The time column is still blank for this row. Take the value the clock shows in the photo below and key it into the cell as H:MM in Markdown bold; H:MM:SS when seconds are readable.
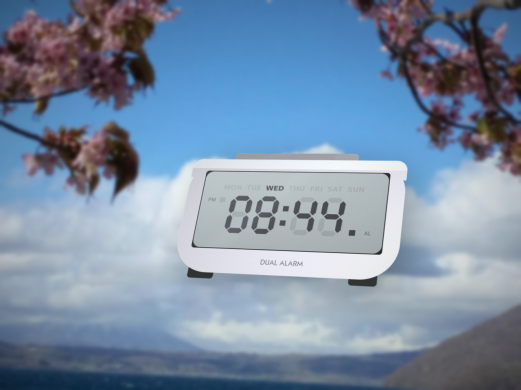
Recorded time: **8:44**
